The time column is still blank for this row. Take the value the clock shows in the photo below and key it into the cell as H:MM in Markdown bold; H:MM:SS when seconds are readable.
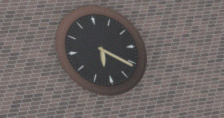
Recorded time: **6:21**
